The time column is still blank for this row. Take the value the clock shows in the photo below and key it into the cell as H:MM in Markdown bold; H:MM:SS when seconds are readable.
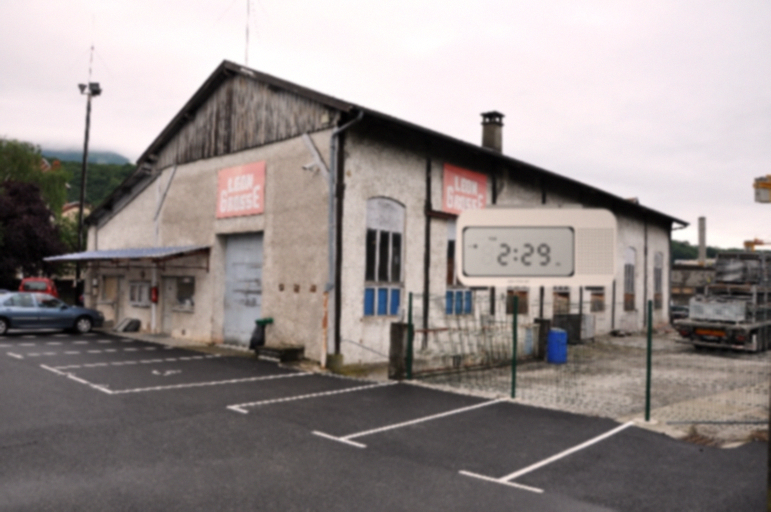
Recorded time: **2:29**
